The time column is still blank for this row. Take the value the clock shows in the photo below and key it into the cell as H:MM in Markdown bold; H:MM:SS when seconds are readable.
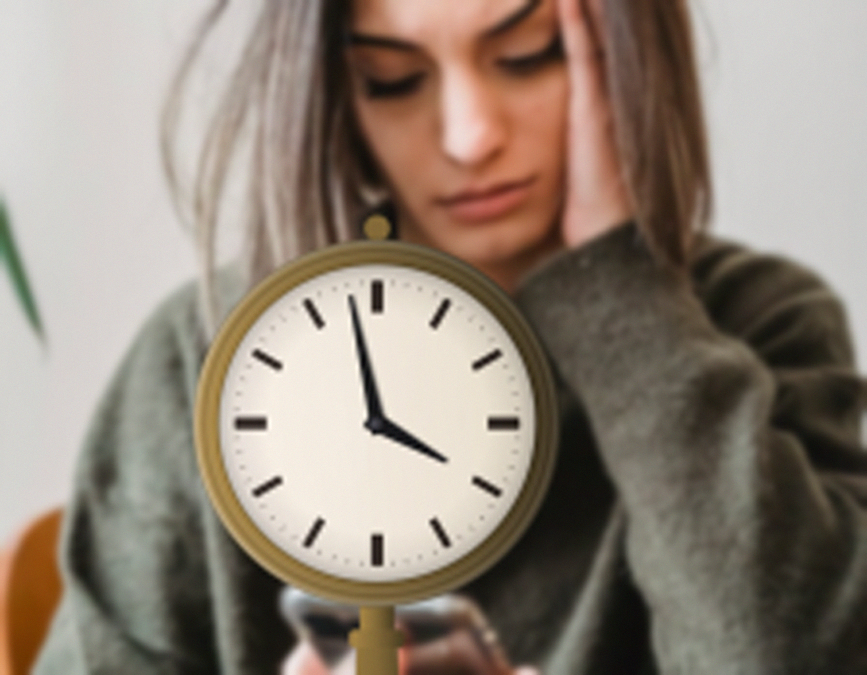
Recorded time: **3:58**
